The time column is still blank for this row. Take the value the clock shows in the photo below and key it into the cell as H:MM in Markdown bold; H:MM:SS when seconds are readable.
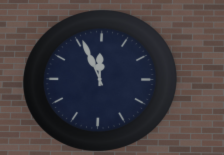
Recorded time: **11:56**
